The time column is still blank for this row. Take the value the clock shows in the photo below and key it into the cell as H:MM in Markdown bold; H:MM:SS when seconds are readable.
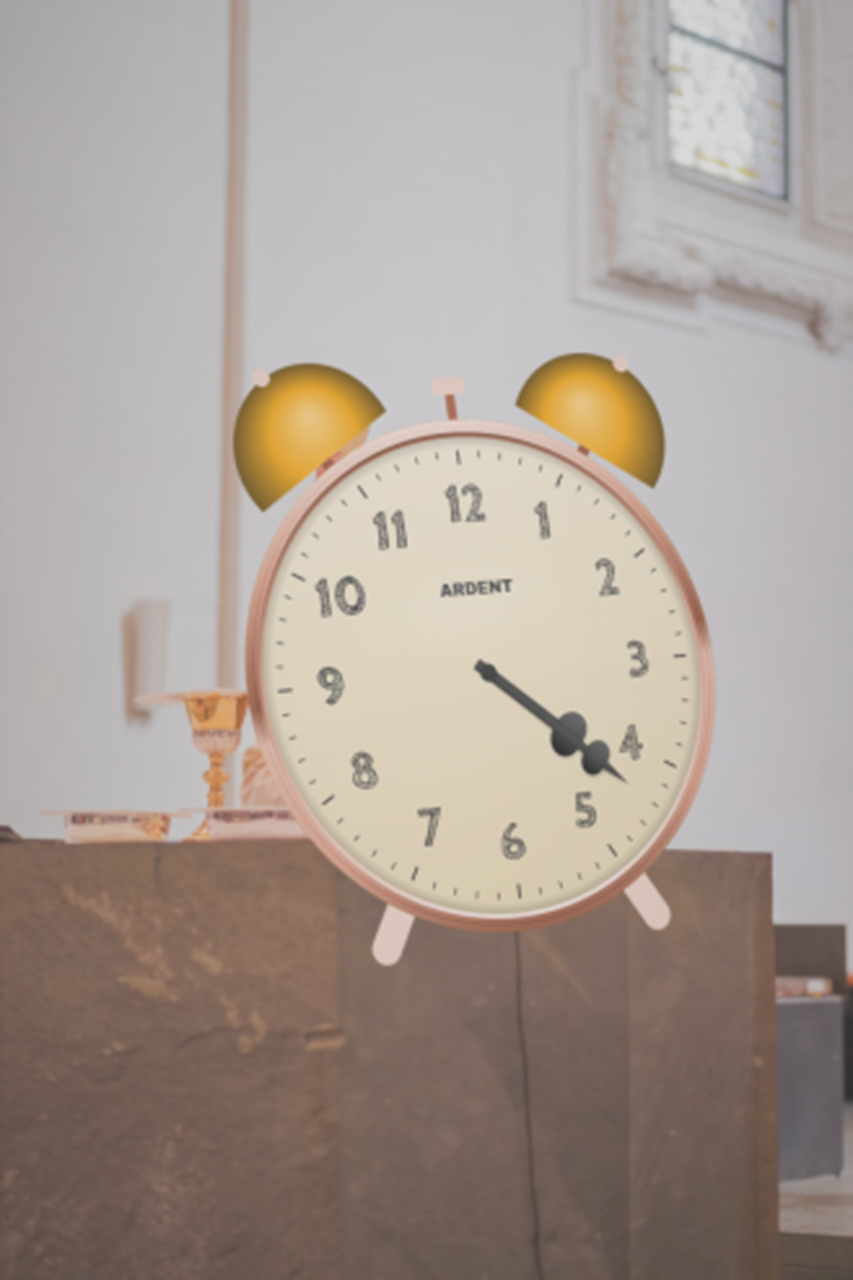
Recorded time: **4:22**
